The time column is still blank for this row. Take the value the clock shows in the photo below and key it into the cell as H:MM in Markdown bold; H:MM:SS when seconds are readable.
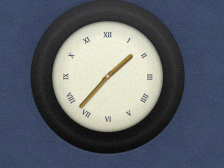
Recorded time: **1:37**
